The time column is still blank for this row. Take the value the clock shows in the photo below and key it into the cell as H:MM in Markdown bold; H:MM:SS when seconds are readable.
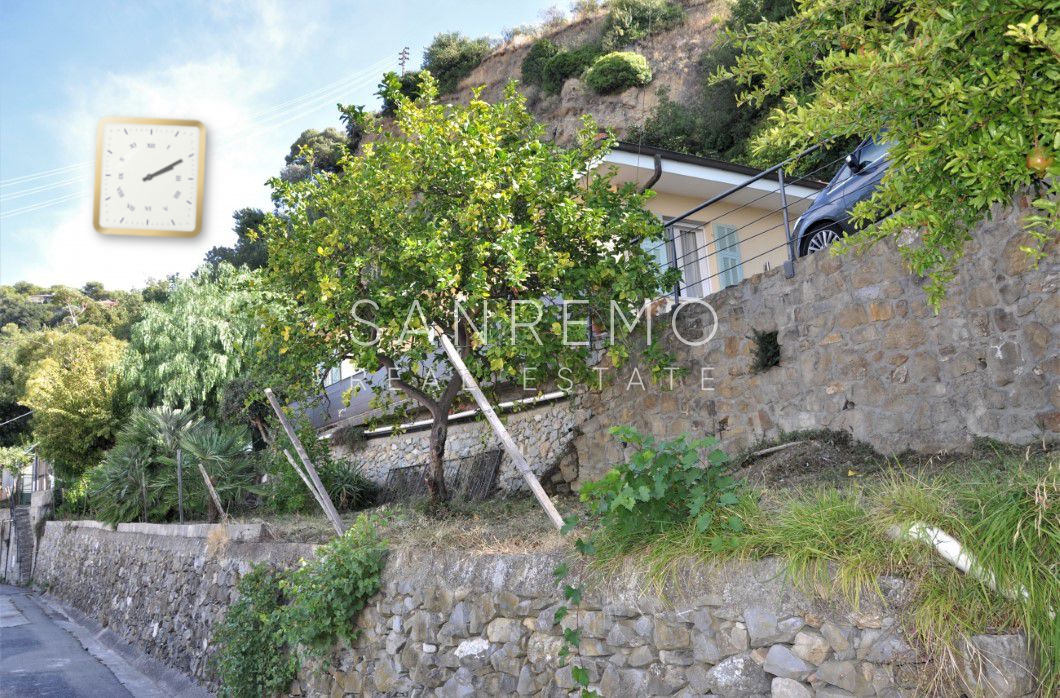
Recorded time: **2:10**
